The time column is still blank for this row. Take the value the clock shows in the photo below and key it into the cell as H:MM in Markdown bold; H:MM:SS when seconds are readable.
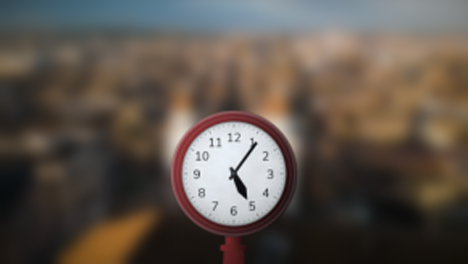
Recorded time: **5:06**
